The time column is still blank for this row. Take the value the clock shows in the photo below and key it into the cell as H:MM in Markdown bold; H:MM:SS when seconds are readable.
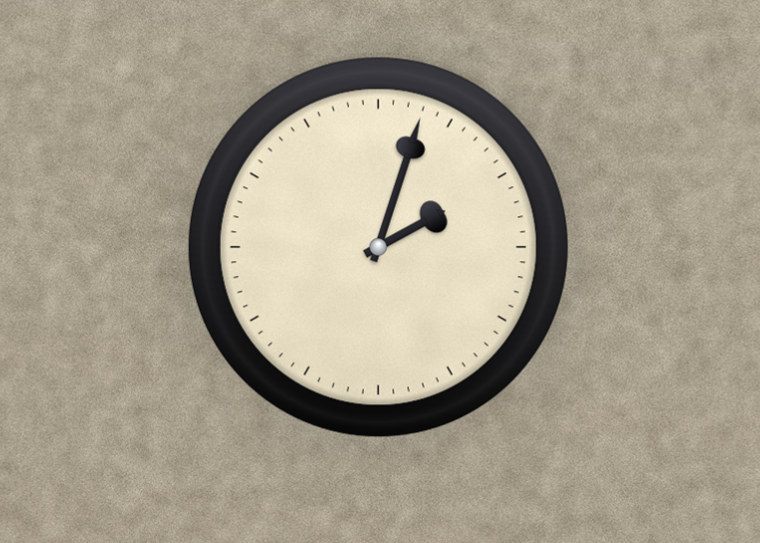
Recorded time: **2:03**
